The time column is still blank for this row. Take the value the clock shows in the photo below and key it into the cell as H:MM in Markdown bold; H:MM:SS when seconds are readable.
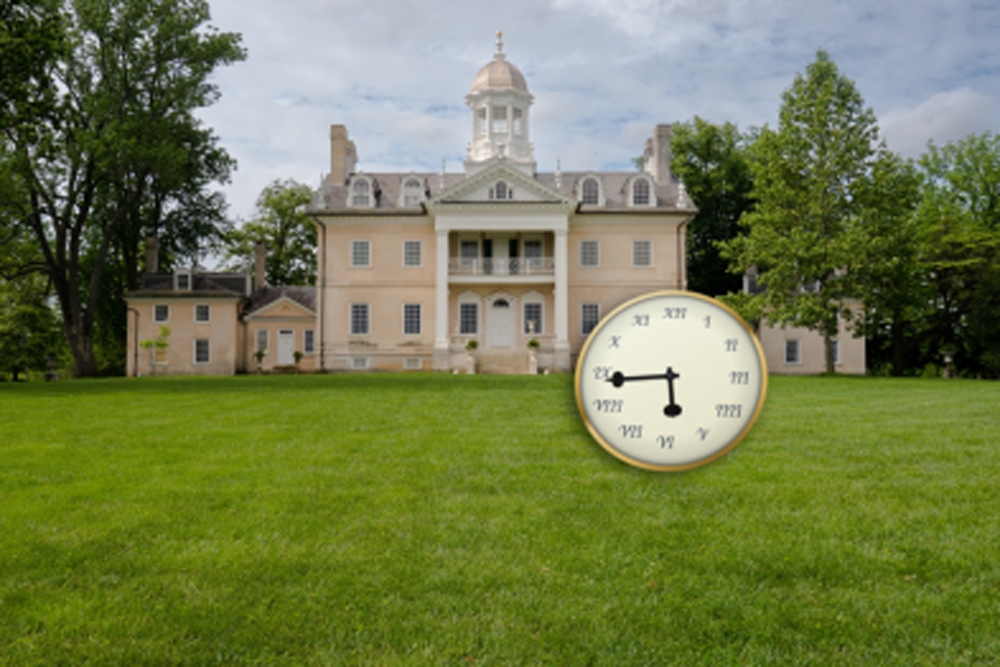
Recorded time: **5:44**
